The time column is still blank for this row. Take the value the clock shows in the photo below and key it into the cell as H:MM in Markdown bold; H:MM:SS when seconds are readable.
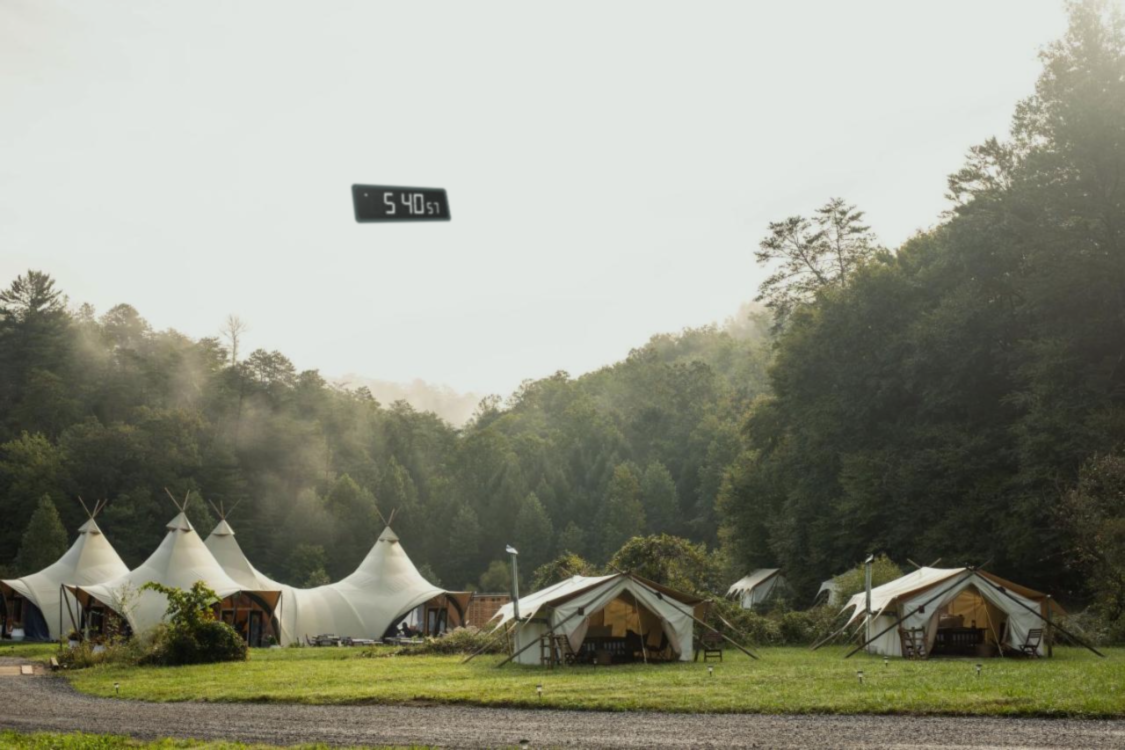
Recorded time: **5:40**
